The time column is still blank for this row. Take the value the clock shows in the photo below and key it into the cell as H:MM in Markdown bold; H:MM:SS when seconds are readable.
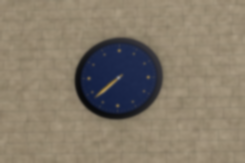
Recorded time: **7:38**
